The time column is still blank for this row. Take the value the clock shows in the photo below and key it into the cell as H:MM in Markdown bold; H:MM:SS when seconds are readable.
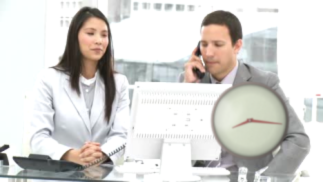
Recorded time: **8:16**
